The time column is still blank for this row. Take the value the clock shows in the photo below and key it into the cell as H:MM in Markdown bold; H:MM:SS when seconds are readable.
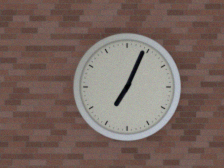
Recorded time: **7:04**
